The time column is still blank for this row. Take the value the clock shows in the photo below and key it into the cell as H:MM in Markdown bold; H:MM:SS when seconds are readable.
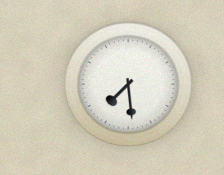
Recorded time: **7:29**
